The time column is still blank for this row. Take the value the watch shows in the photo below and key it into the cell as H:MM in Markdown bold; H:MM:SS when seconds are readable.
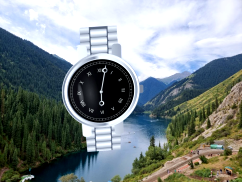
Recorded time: **6:02**
